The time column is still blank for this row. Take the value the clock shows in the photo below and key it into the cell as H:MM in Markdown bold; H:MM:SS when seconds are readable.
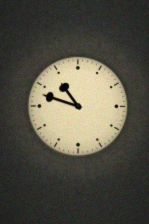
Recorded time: **10:48**
